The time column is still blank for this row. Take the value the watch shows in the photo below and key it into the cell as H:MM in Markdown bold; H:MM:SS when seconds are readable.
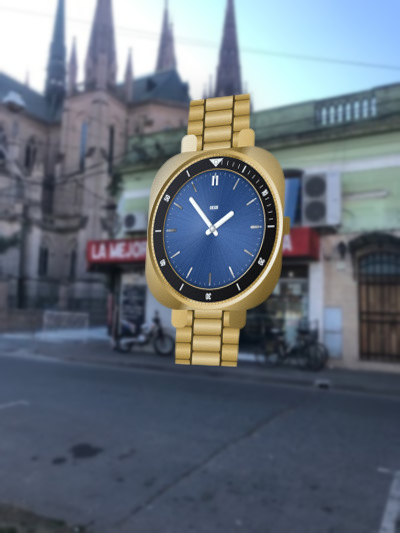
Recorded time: **1:53**
